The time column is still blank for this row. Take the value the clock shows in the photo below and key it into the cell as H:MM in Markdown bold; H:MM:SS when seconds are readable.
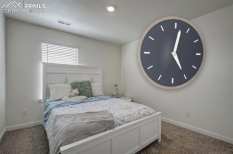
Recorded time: **5:02**
